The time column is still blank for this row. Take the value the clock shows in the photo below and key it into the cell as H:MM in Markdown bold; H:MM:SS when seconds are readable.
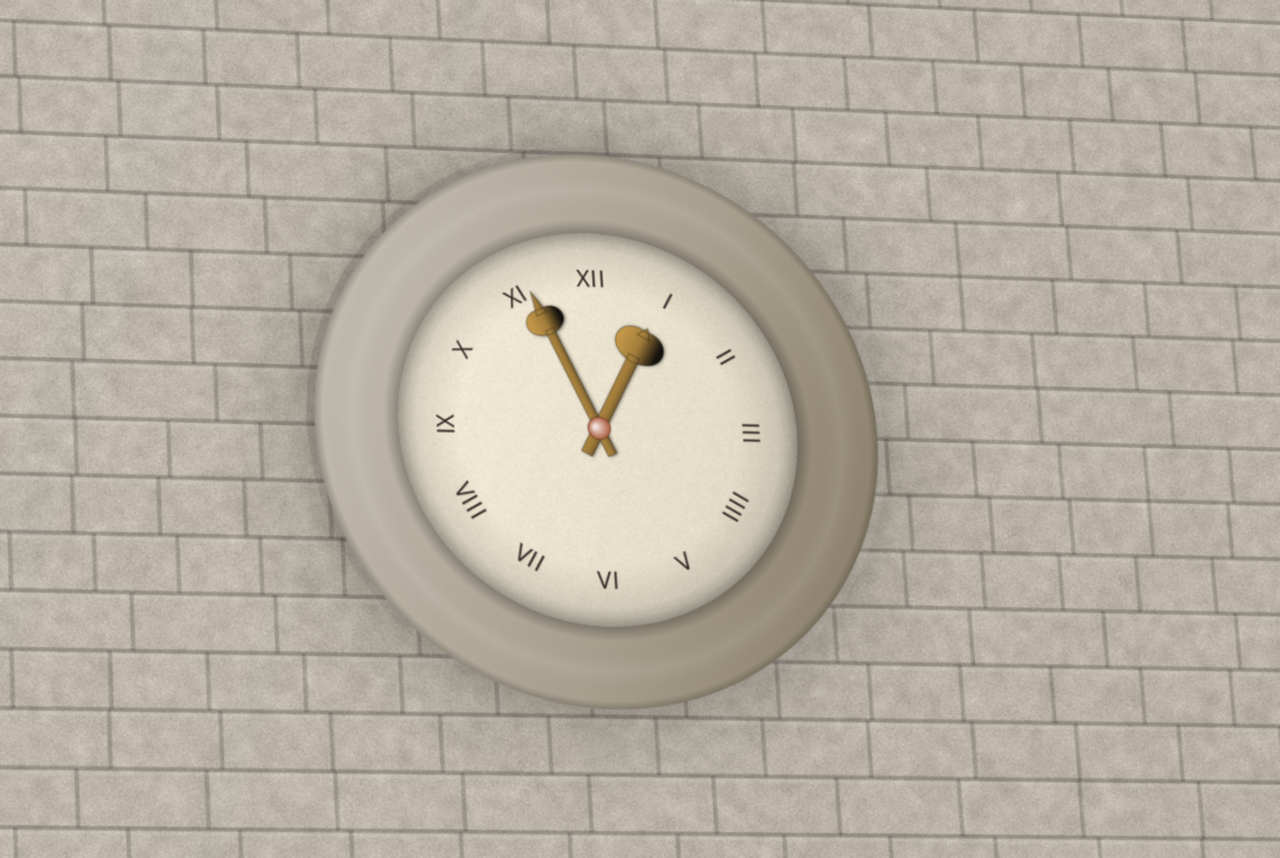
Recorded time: **12:56**
